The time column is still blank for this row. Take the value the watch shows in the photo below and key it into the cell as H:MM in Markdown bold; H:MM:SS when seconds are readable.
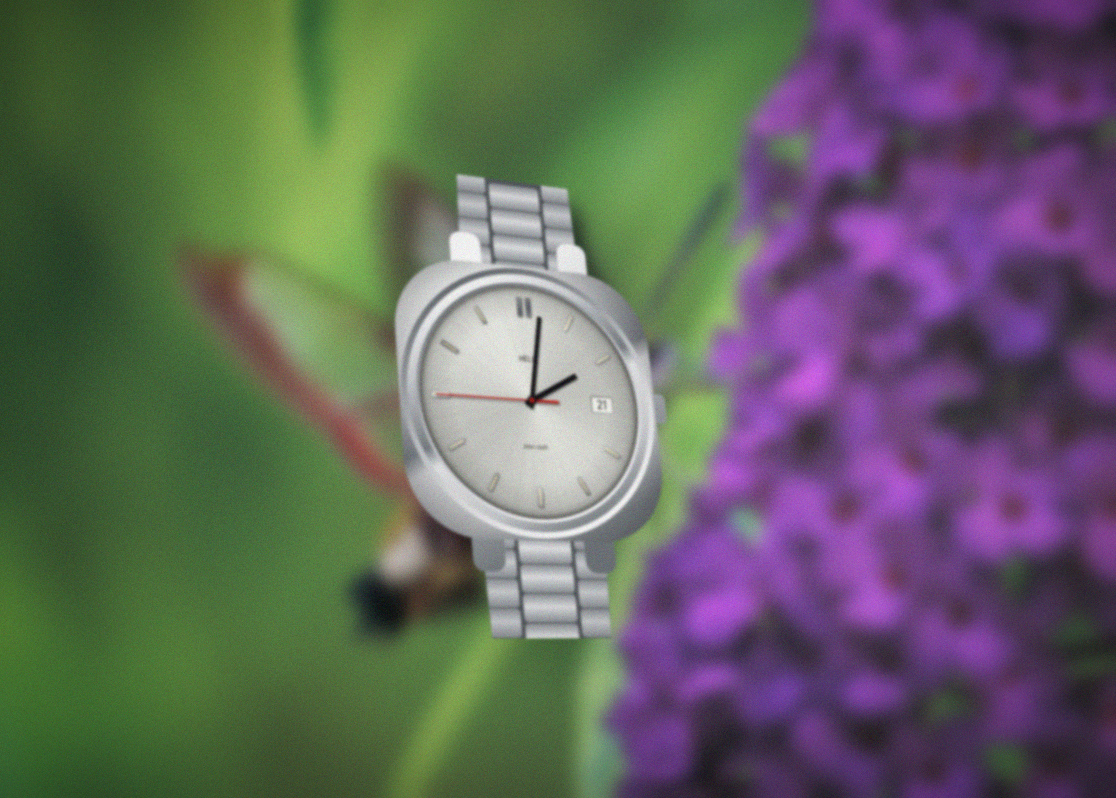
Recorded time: **2:01:45**
